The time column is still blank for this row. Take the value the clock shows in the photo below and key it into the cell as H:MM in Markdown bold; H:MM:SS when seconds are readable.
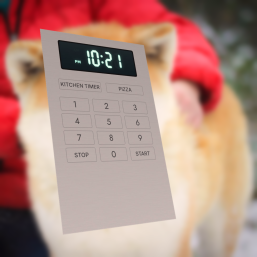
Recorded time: **10:21**
